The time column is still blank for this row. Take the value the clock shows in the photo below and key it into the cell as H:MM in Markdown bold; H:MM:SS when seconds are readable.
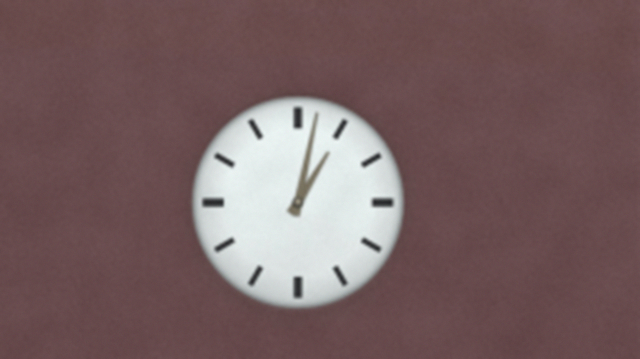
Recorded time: **1:02**
